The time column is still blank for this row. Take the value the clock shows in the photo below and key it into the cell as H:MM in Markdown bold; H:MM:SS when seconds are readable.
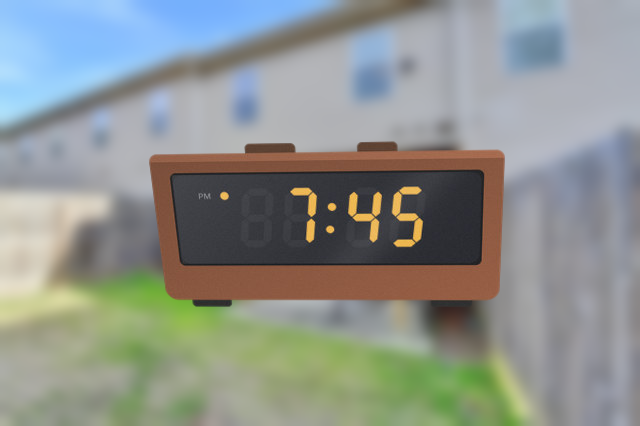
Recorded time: **7:45**
